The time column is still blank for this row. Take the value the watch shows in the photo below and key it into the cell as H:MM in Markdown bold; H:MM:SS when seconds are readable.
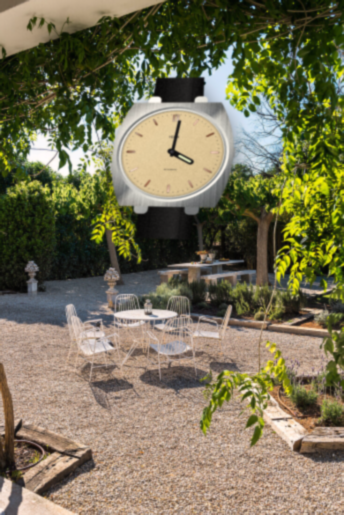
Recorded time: **4:01**
